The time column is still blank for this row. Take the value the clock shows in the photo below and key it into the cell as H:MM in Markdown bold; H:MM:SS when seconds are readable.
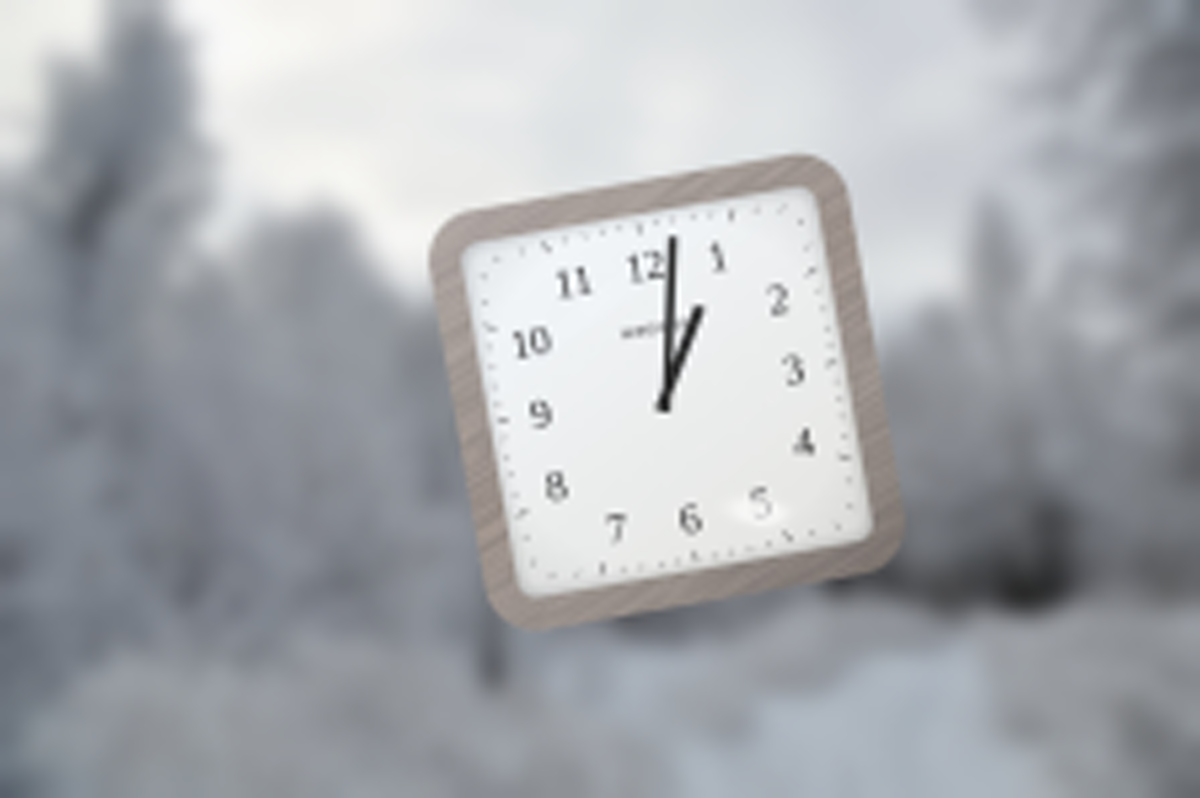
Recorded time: **1:02**
